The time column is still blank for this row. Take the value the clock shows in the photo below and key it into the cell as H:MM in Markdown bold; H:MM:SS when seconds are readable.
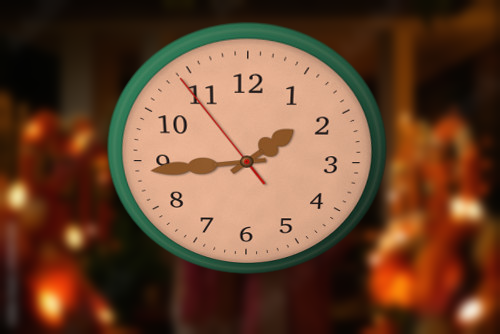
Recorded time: **1:43:54**
